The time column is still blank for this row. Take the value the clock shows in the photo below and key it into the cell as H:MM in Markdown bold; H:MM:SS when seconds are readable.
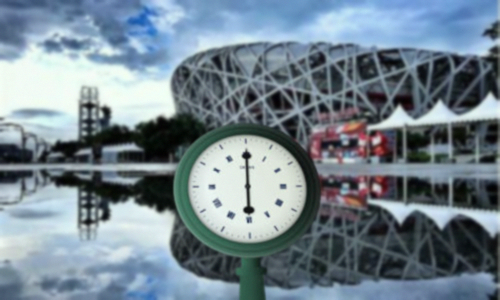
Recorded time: **6:00**
